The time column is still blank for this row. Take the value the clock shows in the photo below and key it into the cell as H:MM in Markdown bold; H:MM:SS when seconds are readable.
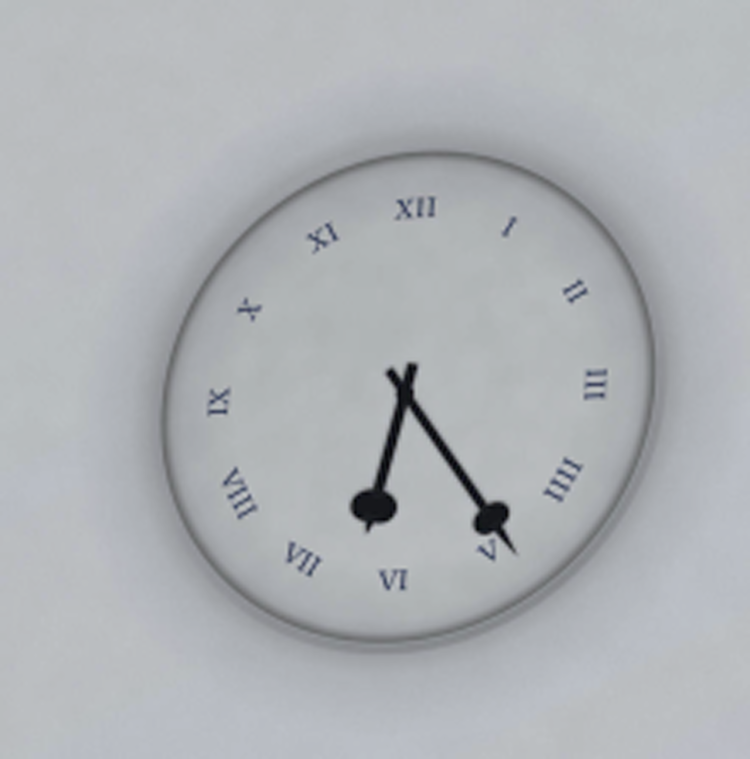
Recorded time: **6:24**
